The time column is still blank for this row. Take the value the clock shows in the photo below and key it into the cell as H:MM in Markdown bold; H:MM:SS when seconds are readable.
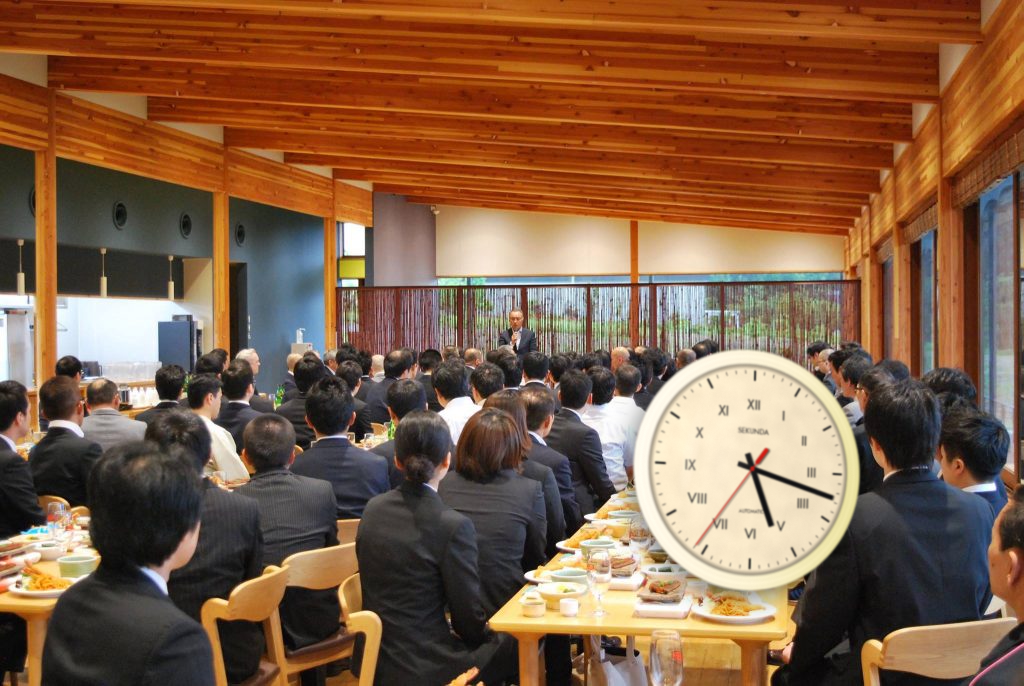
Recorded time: **5:17:36**
